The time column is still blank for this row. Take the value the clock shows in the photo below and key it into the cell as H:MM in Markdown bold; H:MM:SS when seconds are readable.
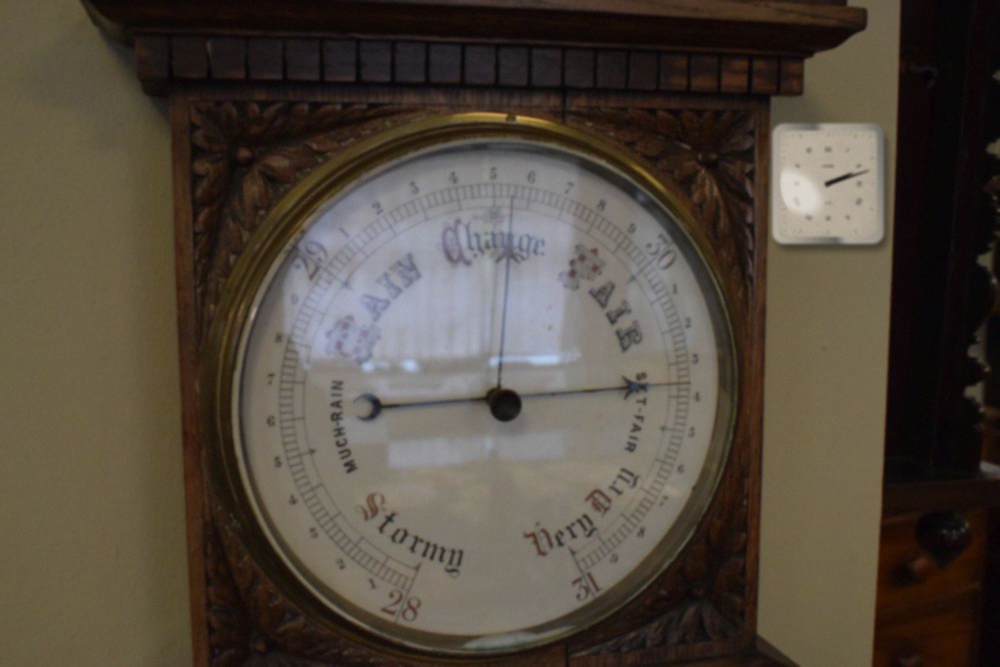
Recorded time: **2:12**
